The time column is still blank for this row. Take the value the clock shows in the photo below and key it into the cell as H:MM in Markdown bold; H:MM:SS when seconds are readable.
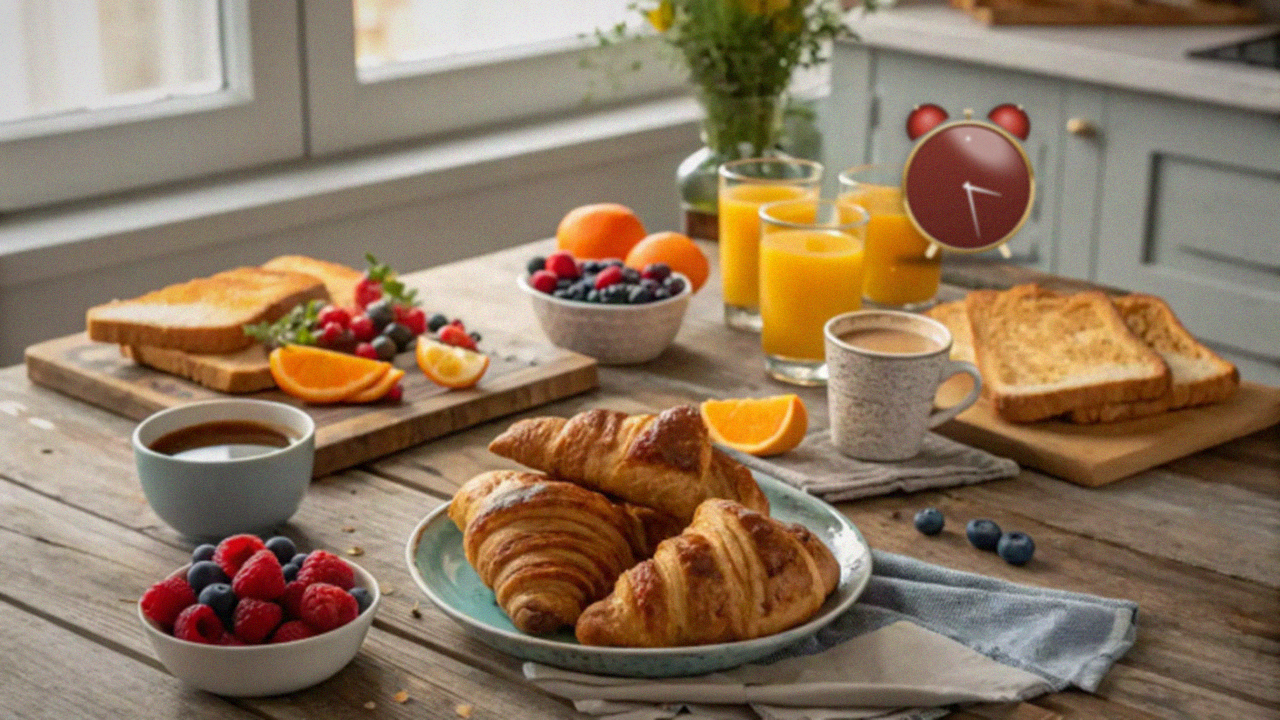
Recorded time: **3:28**
